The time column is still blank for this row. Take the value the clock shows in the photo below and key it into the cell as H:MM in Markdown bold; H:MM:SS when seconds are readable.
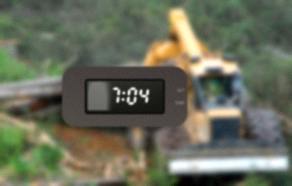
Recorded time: **7:04**
